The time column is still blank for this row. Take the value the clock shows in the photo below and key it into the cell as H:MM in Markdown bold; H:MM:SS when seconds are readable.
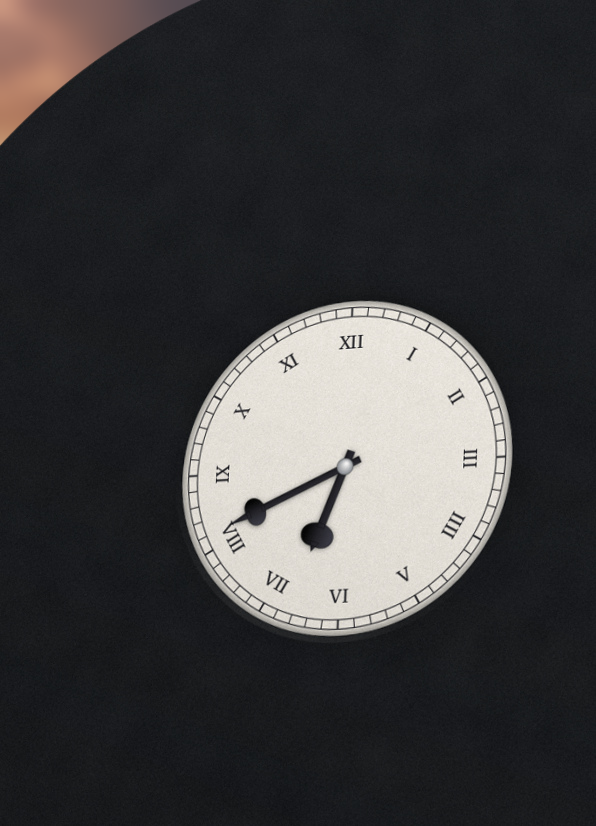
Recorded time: **6:41**
